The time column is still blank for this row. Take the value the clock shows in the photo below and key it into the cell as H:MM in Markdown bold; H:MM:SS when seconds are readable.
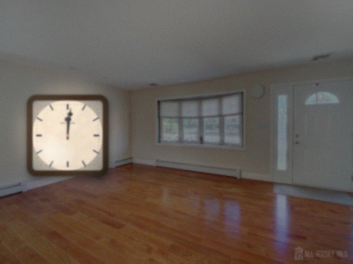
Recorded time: **12:01**
